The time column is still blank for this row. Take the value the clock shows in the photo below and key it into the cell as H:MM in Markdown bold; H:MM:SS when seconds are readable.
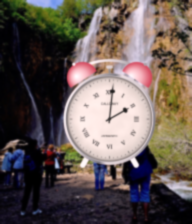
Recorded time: **2:01**
